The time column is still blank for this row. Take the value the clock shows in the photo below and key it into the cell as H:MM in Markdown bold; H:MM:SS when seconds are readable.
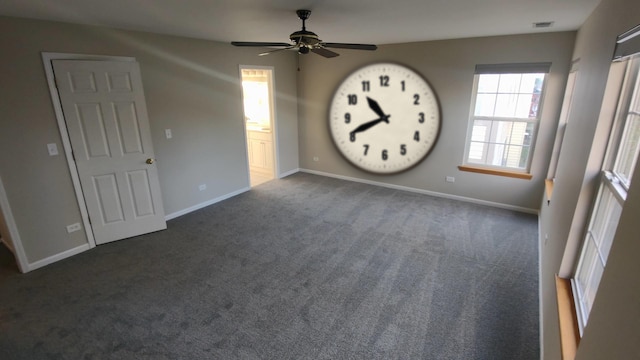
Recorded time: **10:41**
